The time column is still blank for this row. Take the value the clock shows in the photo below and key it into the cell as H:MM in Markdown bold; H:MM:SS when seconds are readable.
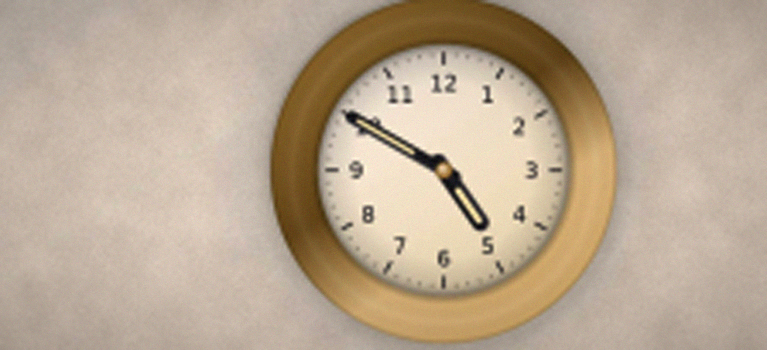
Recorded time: **4:50**
